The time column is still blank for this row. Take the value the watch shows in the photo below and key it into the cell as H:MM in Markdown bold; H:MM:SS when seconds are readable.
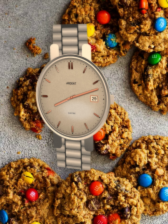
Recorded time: **8:12**
